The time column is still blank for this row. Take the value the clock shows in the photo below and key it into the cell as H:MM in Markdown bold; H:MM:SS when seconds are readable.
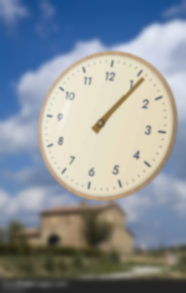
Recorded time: **1:06**
